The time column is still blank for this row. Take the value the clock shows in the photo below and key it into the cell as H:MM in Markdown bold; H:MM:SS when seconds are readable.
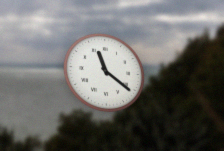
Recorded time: **11:21**
